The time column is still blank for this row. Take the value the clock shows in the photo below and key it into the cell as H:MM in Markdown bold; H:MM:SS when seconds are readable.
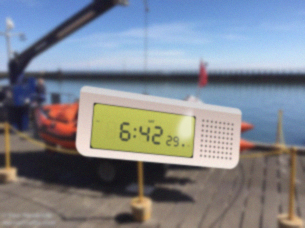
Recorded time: **6:42**
